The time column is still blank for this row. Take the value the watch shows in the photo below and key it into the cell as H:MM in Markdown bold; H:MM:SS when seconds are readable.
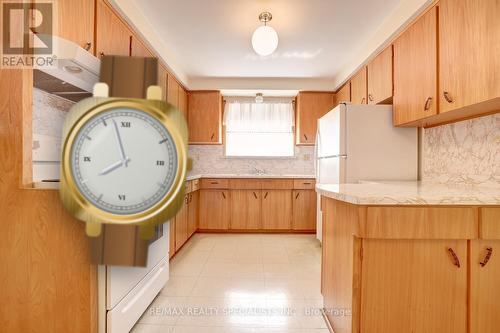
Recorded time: **7:57**
